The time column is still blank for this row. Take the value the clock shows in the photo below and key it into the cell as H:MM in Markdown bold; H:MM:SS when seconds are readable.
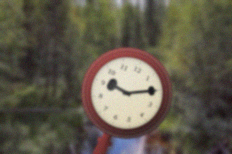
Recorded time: **9:10**
